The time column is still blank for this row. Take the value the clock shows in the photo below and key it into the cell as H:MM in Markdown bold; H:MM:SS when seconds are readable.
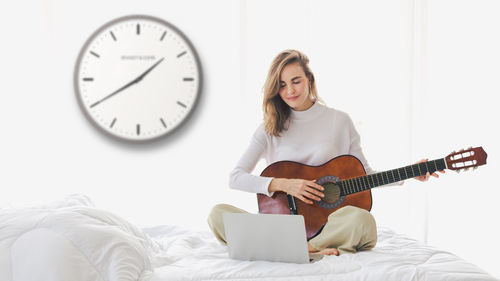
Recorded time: **1:40**
